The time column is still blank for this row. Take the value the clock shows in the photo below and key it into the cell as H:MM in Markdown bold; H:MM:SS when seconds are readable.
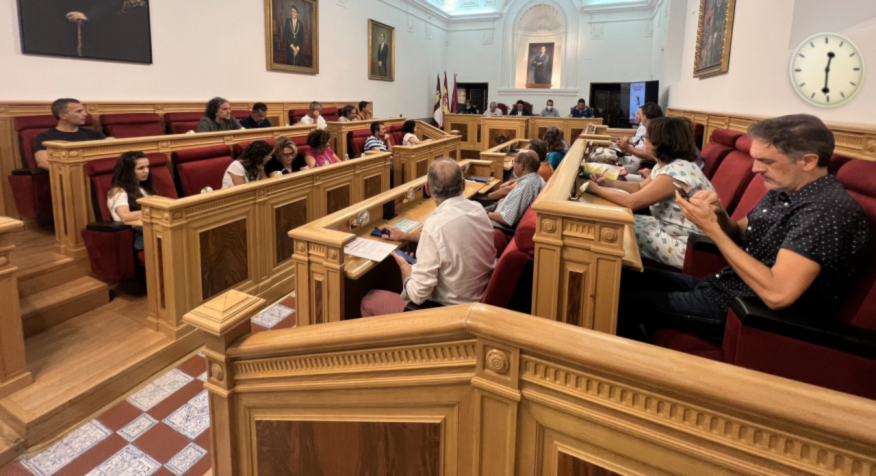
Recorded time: **12:31**
